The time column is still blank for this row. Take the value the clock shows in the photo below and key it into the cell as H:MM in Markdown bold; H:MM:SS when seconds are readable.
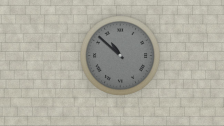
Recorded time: **10:52**
